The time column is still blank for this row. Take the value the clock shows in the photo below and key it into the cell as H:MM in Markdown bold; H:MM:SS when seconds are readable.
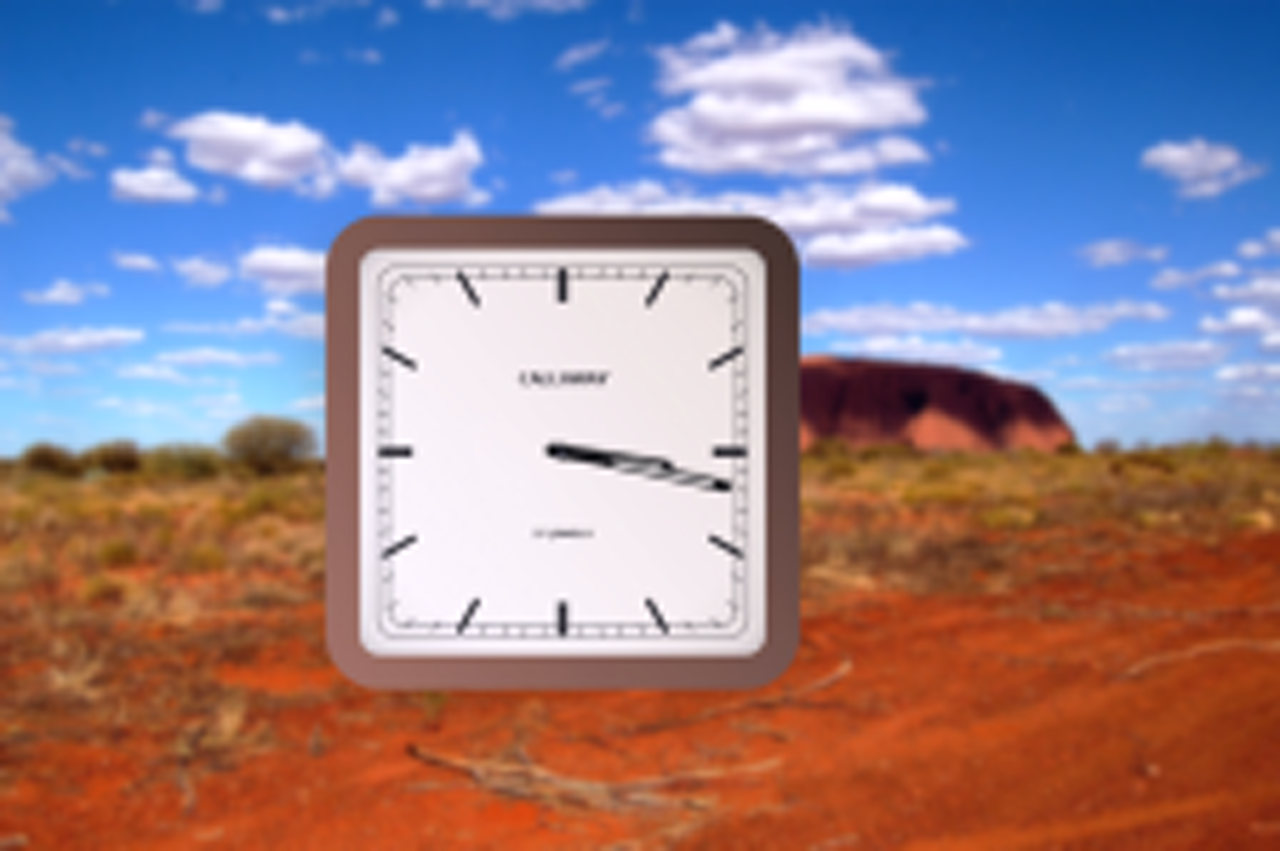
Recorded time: **3:17**
